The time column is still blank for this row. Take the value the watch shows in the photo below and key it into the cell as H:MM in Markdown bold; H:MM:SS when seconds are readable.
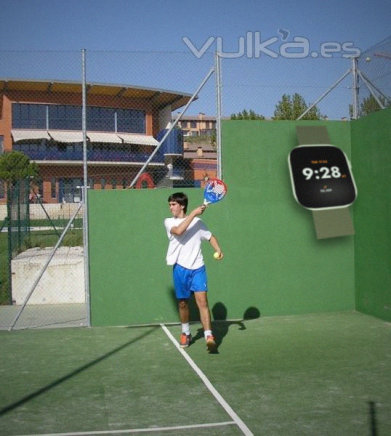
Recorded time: **9:28**
